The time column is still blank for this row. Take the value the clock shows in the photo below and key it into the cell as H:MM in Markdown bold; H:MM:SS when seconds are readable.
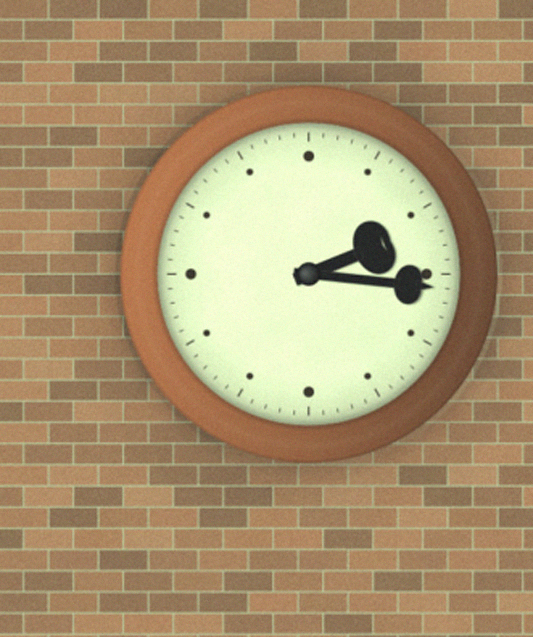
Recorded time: **2:16**
